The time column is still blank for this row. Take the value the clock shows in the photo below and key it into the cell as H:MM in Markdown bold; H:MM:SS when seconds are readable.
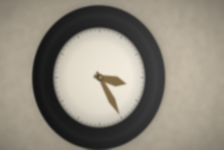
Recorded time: **3:25**
